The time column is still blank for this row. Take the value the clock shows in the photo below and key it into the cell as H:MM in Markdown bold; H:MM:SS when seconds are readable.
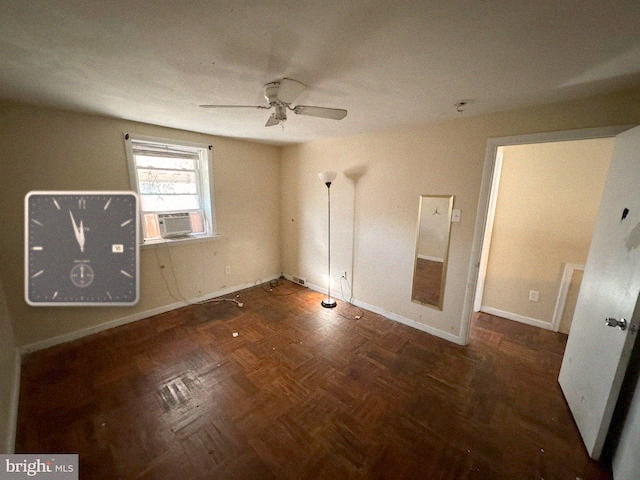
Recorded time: **11:57**
